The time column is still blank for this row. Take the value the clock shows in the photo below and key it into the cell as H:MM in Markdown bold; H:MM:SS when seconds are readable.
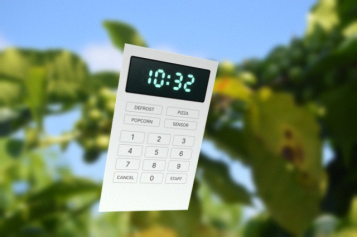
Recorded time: **10:32**
